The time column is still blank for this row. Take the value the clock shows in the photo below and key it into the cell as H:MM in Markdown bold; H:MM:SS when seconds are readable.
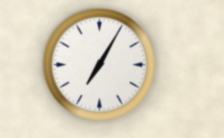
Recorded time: **7:05**
